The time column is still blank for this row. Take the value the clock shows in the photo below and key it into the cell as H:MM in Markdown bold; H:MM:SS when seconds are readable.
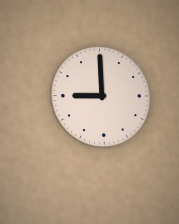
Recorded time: **9:00**
